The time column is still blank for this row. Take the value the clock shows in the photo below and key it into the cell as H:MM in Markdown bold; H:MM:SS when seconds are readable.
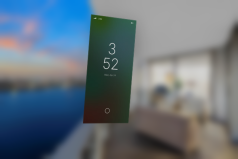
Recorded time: **3:52**
